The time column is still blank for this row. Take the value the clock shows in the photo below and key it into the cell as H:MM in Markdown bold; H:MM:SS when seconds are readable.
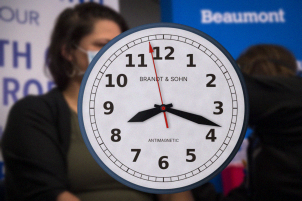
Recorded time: **8:17:58**
